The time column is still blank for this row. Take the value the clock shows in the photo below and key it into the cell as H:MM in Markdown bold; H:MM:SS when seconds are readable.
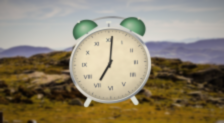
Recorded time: **7:01**
